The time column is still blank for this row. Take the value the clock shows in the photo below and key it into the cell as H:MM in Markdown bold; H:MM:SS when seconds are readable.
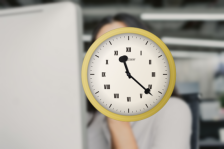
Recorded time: **11:22**
